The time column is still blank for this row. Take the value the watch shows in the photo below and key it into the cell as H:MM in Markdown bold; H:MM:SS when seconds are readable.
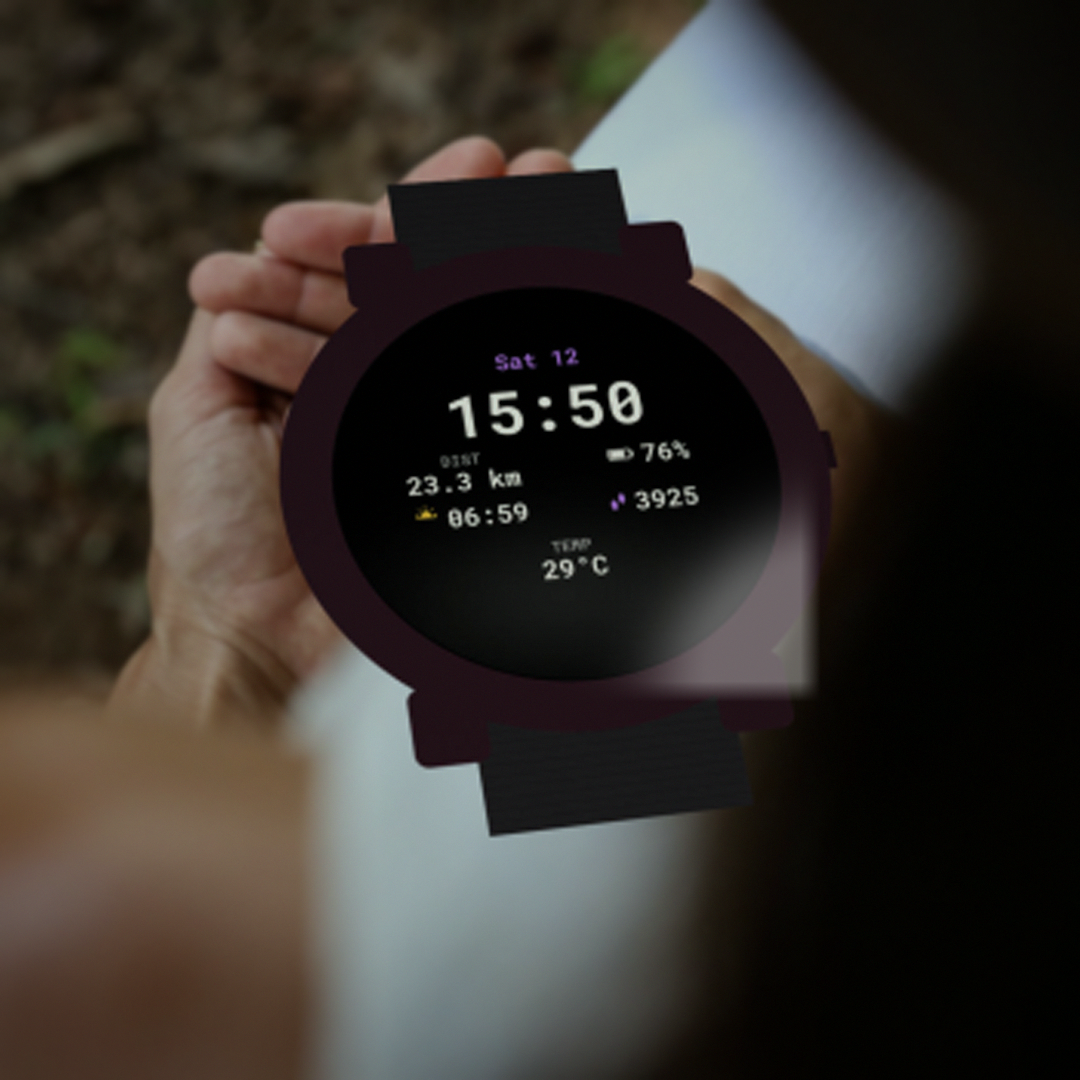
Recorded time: **15:50**
